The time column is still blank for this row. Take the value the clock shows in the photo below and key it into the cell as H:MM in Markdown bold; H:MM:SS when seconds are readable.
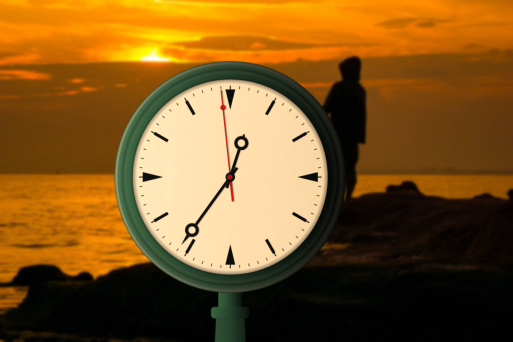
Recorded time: **12:35:59**
